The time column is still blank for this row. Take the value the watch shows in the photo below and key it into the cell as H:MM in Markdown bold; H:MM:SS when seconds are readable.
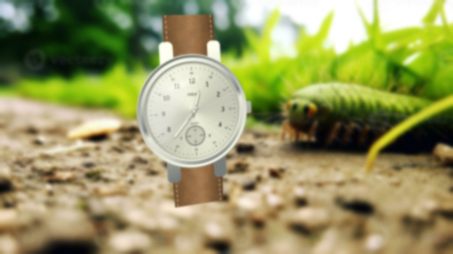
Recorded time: **12:37**
